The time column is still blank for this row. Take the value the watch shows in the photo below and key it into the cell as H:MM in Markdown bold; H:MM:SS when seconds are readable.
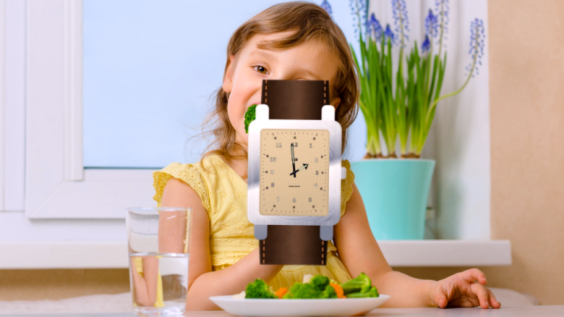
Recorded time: **1:59**
